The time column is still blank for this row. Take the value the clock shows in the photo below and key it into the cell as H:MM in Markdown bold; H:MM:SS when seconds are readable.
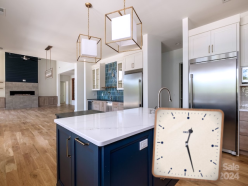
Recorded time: **12:27**
